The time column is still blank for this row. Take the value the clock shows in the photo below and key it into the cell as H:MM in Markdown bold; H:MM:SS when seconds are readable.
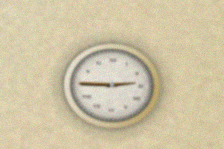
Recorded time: **2:45**
